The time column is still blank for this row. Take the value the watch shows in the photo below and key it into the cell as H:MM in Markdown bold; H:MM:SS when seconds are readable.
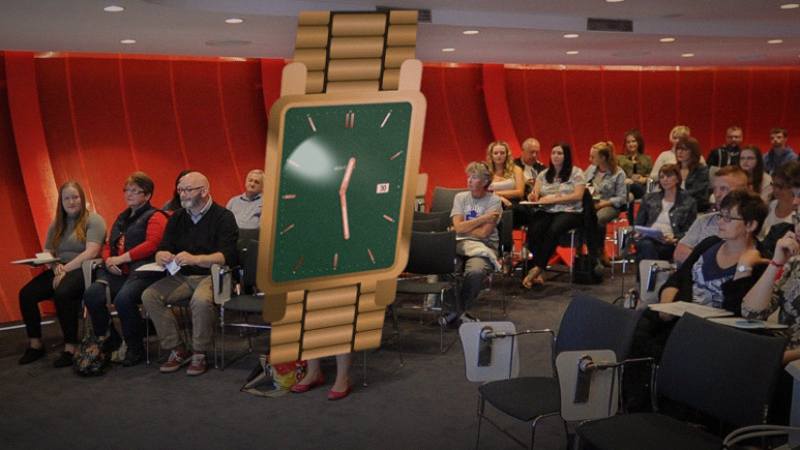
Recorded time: **12:28**
